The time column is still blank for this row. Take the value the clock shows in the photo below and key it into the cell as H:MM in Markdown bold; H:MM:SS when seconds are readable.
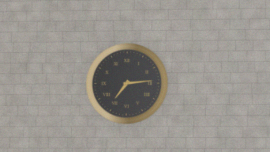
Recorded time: **7:14**
